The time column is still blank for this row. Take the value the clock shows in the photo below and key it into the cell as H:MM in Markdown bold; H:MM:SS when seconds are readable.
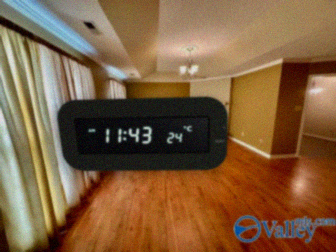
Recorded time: **11:43**
